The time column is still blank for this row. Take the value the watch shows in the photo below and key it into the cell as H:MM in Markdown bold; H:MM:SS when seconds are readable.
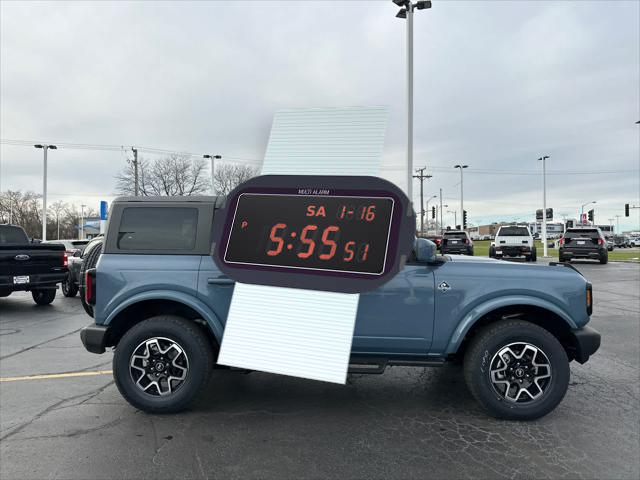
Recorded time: **5:55:51**
